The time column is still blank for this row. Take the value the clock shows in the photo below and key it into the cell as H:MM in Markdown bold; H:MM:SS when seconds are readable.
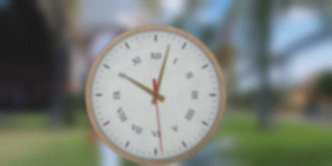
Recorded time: **10:02:29**
